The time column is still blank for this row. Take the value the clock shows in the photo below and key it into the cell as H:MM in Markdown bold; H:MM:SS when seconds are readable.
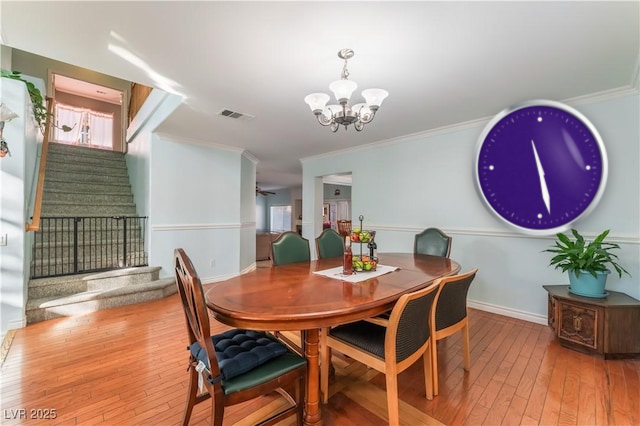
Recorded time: **11:28**
